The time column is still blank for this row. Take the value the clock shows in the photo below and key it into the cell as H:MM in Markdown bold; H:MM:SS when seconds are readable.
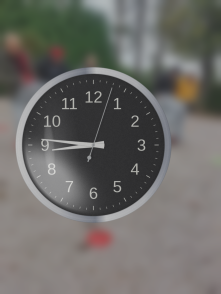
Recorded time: **8:46:03**
